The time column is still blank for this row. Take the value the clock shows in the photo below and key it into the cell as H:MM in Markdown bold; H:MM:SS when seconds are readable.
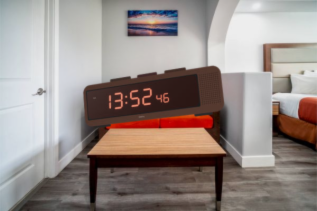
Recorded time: **13:52:46**
